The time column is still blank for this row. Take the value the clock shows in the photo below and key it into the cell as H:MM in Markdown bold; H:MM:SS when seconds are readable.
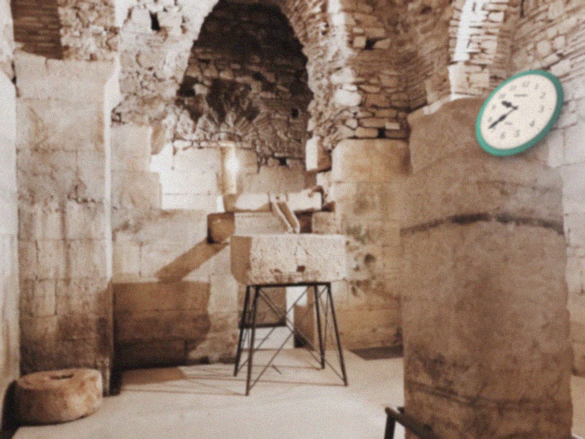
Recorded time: **9:37**
